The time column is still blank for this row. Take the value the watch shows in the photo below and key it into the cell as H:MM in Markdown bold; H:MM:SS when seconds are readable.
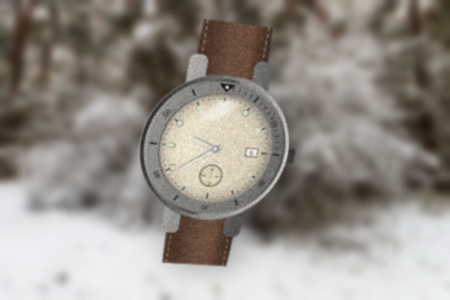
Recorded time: **9:39**
